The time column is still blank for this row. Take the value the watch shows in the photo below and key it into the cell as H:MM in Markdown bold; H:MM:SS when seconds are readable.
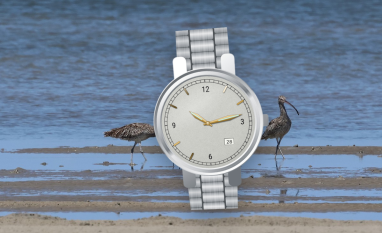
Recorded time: **10:13**
